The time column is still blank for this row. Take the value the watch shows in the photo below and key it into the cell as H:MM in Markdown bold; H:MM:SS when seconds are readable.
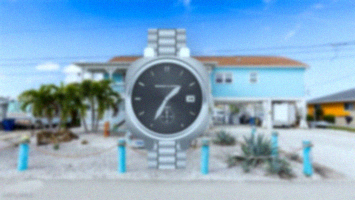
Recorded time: **1:35**
